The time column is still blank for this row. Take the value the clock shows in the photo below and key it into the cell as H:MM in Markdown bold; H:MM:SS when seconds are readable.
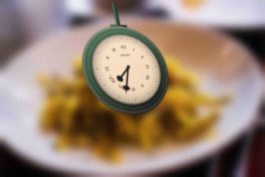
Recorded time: **7:33**
